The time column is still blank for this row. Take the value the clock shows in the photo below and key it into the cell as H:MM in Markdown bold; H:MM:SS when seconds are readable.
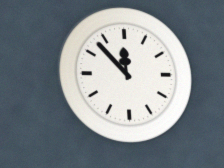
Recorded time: **11:53**
